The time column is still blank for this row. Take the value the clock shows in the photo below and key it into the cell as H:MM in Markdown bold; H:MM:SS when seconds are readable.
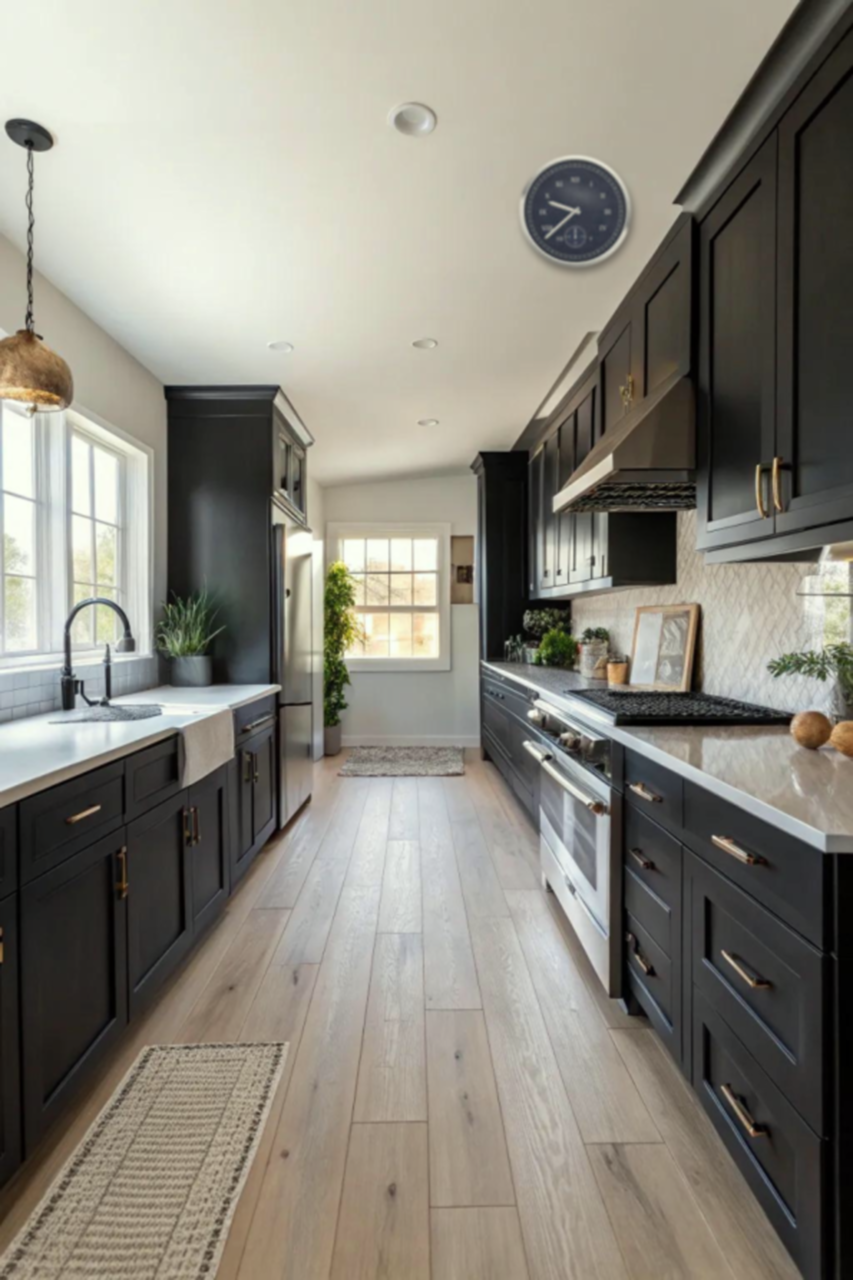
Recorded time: **9:38**
